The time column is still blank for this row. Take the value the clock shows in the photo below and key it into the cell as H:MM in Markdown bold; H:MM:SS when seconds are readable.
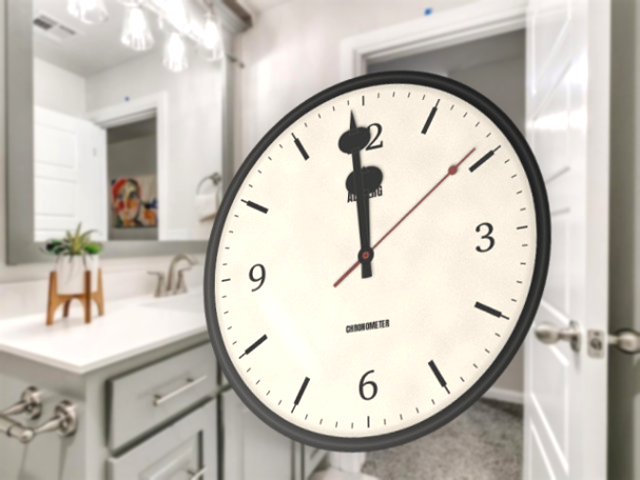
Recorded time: **11:59:09**
